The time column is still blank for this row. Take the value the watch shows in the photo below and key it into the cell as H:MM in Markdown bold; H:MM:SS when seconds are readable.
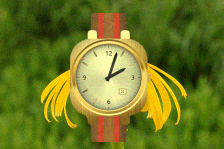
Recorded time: **2:03**
